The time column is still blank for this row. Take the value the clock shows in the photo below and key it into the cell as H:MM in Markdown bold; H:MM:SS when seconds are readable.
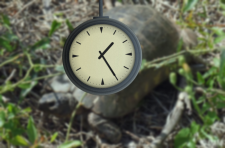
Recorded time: **1:25**
